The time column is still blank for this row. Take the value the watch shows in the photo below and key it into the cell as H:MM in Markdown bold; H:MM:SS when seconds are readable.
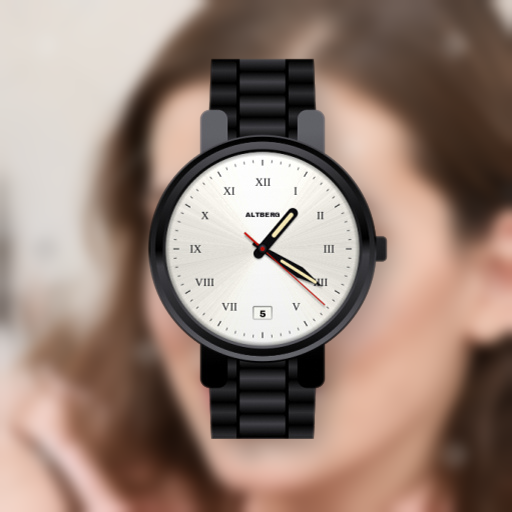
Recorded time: **1:20:22**
